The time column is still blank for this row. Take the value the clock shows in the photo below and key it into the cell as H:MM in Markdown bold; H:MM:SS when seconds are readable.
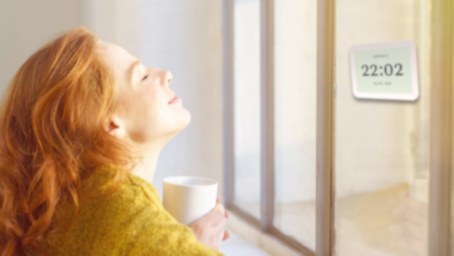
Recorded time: **22:02**
